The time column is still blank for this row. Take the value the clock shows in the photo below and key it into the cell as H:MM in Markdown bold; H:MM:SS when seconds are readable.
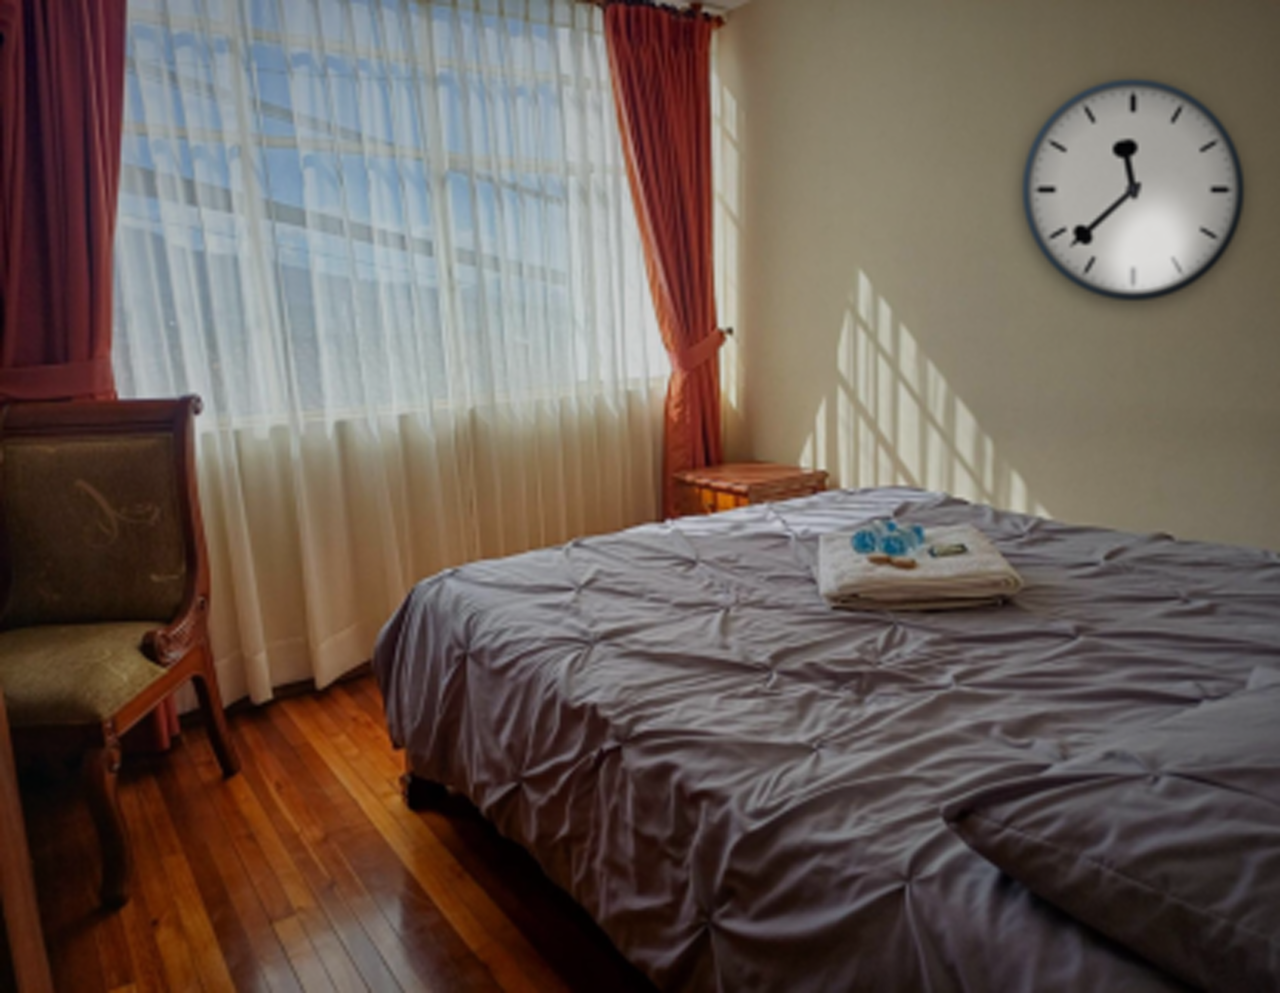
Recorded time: **11:38**
